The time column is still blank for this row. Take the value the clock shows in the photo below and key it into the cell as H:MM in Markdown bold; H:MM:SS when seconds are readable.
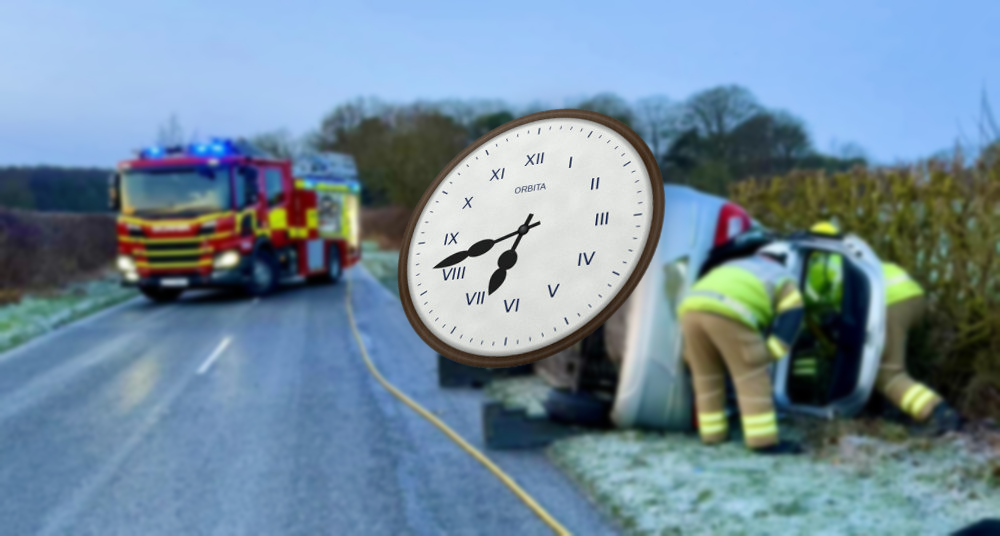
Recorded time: **6:42**
